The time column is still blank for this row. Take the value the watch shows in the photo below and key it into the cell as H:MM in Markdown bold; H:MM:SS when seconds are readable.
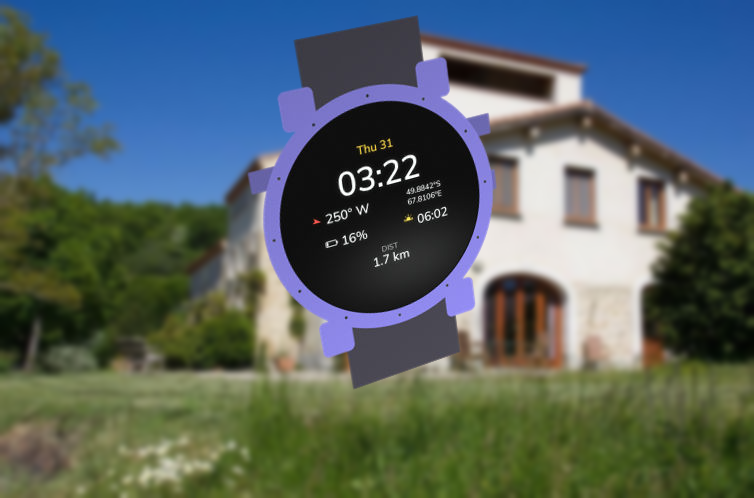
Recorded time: **3:22**
